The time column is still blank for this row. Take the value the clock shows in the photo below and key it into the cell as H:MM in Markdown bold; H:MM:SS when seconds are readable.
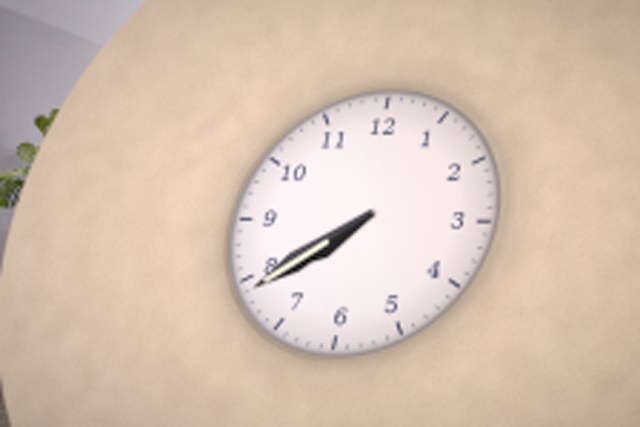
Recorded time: **7:39**
